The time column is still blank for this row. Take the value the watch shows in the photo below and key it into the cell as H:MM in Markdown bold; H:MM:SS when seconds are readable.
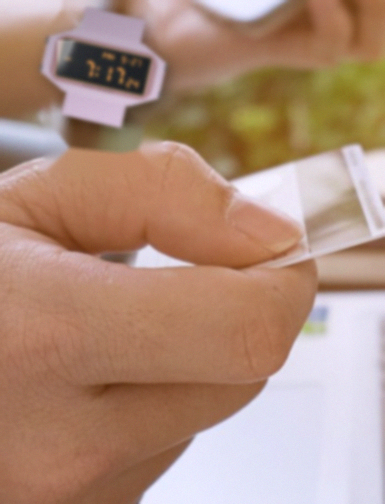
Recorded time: **7:17**
